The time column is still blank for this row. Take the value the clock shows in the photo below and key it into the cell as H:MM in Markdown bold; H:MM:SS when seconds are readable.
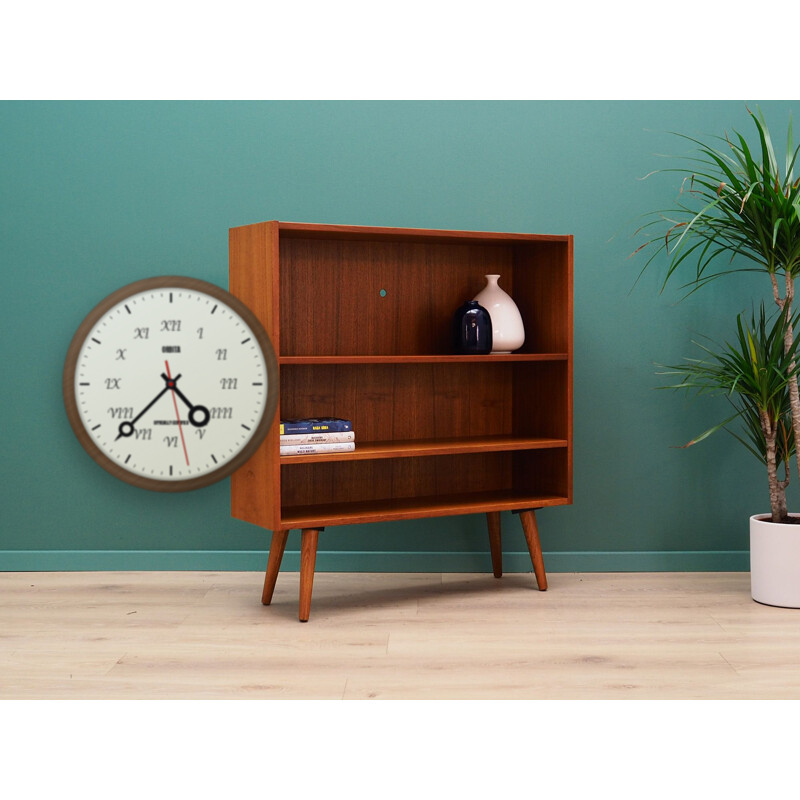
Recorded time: **4:37:28**
